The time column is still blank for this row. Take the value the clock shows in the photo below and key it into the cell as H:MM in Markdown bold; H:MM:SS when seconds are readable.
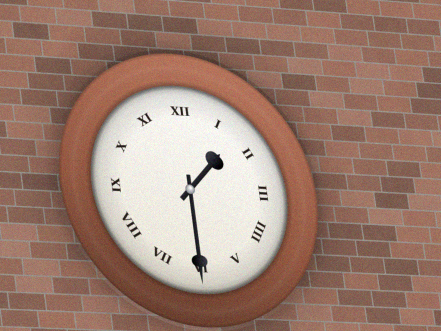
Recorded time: **1:30**
